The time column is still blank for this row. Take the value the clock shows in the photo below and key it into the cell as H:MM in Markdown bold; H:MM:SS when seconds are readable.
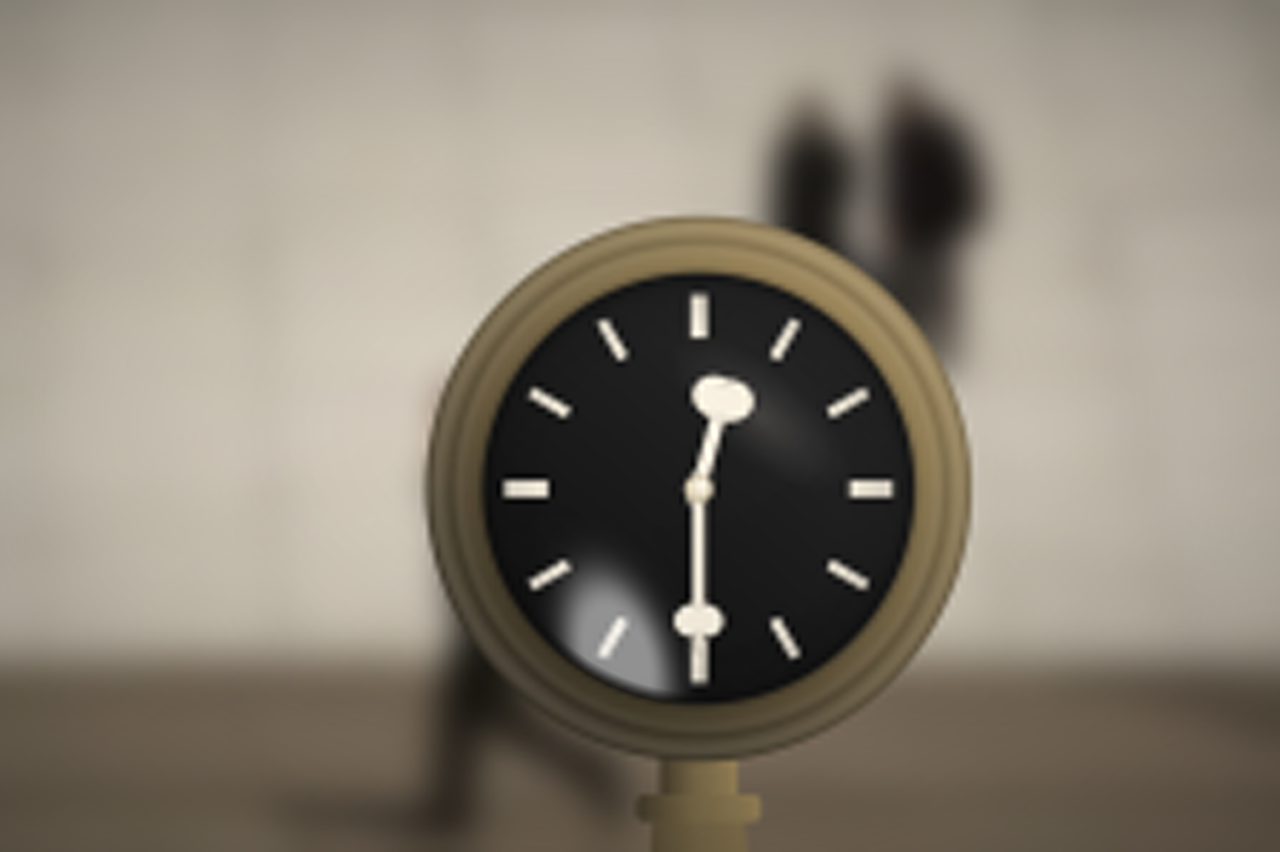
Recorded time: **12:30**
